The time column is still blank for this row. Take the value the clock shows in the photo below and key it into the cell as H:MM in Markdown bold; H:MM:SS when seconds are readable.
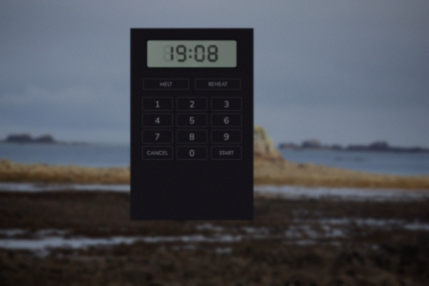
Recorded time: **19:08**
